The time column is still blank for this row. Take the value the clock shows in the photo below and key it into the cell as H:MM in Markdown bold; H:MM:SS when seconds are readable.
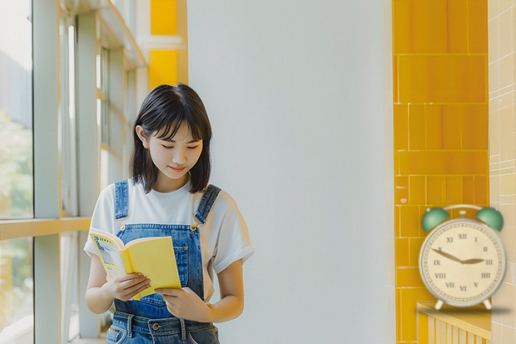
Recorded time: **2:49**
